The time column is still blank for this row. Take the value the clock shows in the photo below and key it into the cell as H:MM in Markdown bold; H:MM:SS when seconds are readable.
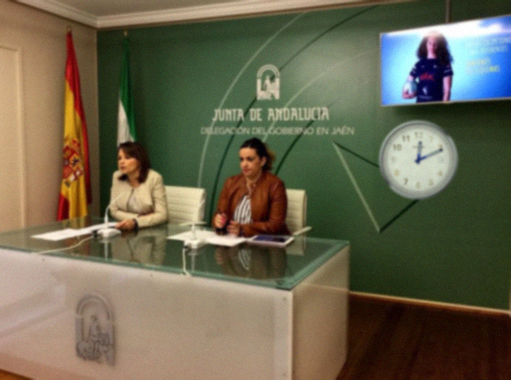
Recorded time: **12:11**
